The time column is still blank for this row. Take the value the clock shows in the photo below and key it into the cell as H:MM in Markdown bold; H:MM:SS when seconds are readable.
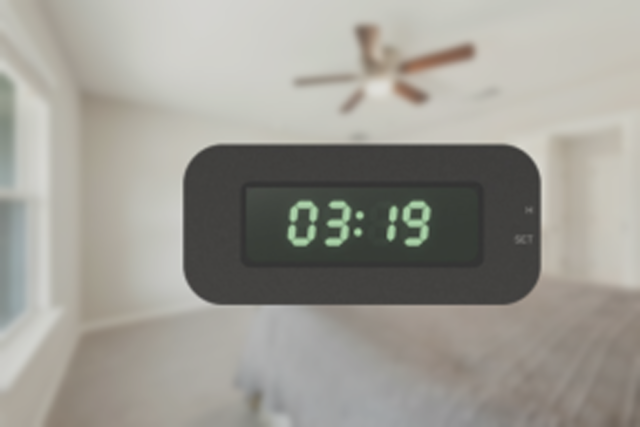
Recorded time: **3:19**
